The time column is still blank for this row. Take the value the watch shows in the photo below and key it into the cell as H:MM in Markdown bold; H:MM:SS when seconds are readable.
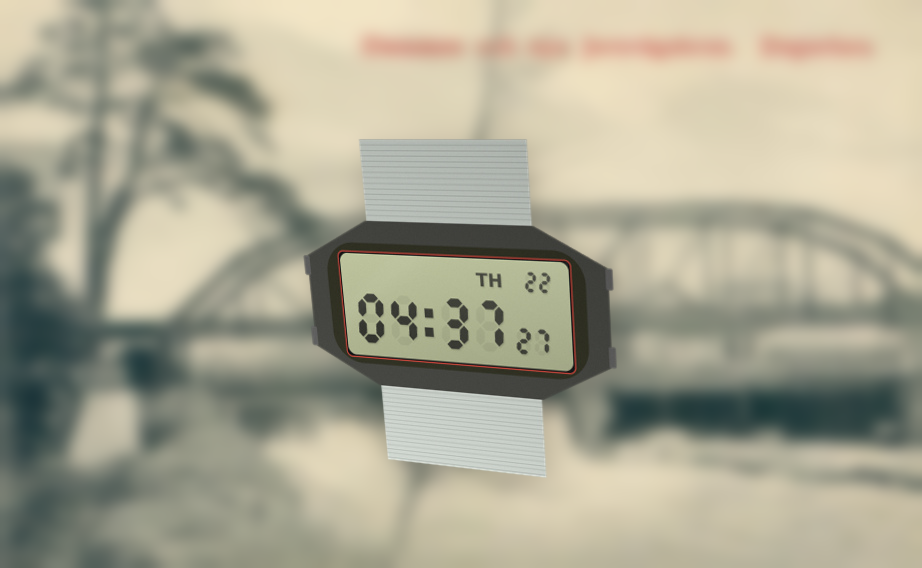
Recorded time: **4:37:27**
